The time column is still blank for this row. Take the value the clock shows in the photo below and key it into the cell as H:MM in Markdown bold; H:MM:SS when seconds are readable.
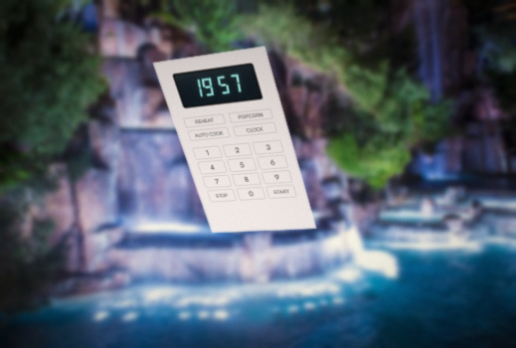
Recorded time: **19:57**
